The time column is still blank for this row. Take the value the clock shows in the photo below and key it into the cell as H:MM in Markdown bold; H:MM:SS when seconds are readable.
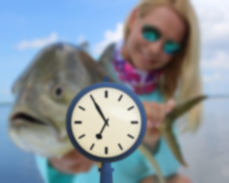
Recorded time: **6:55**
